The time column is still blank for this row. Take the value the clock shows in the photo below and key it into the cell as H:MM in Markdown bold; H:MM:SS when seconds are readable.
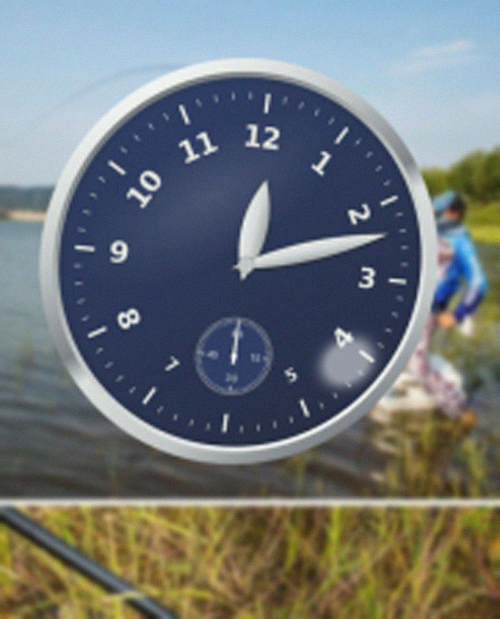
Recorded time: **12:12**
